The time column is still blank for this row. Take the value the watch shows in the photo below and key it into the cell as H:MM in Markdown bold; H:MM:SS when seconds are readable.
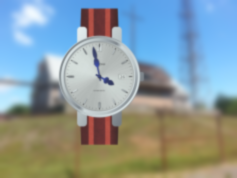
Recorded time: **3:58**
